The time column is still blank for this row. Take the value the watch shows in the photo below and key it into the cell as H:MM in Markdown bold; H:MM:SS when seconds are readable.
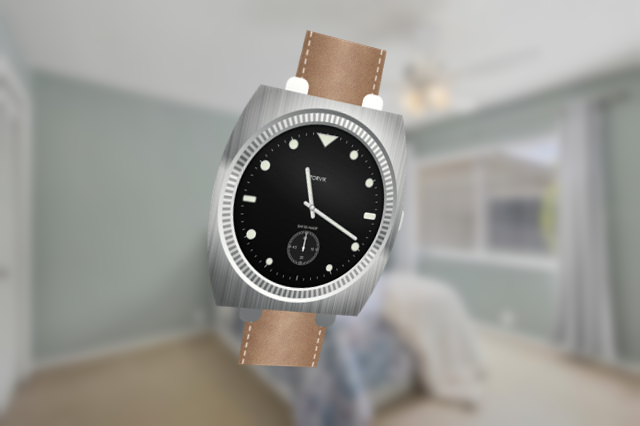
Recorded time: **11:19**
